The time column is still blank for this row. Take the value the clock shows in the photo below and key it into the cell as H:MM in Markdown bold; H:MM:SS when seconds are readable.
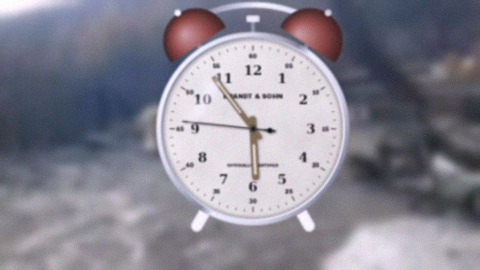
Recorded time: **5:53:46**
